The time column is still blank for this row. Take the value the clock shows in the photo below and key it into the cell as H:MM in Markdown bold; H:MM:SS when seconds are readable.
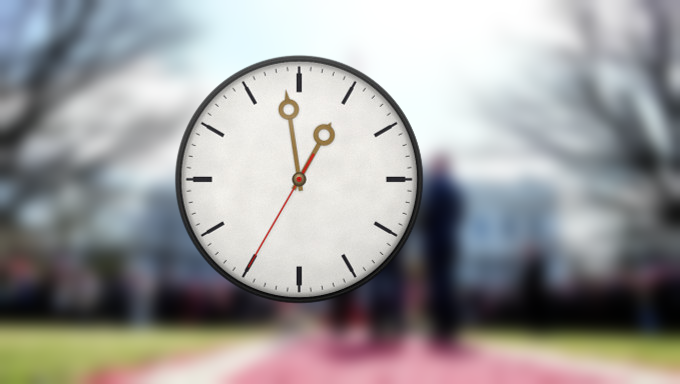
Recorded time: **12:58:35**
